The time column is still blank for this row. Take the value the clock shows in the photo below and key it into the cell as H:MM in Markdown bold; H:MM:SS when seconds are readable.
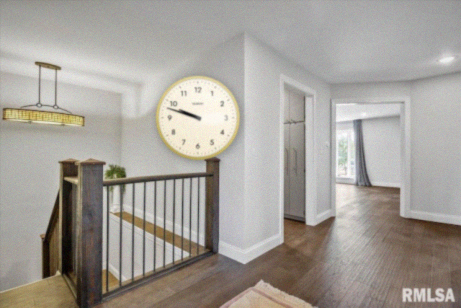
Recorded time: **9:48**
